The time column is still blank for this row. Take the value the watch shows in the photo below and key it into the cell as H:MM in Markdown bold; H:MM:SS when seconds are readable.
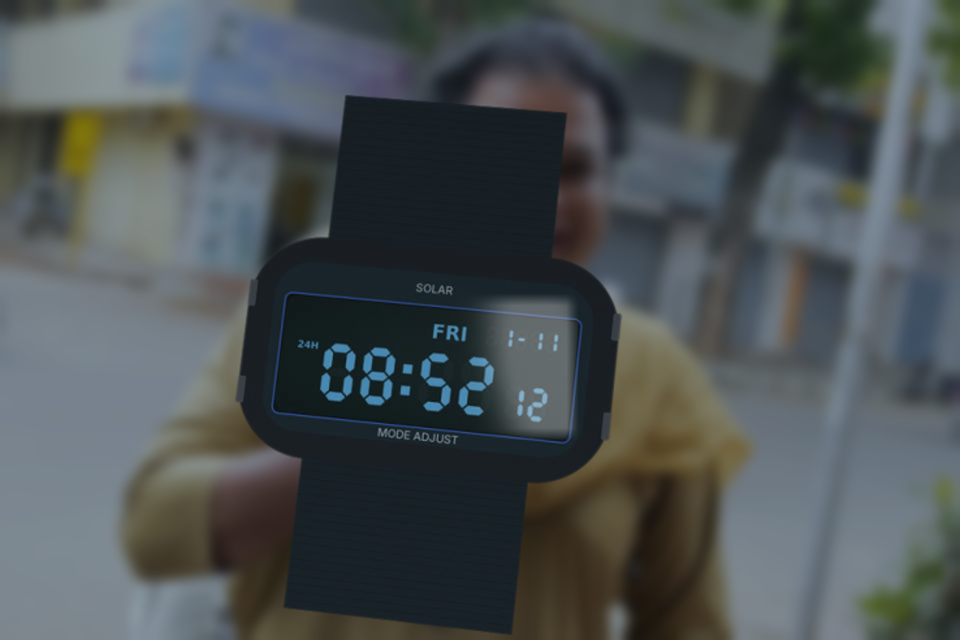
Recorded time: **8:52:12**
